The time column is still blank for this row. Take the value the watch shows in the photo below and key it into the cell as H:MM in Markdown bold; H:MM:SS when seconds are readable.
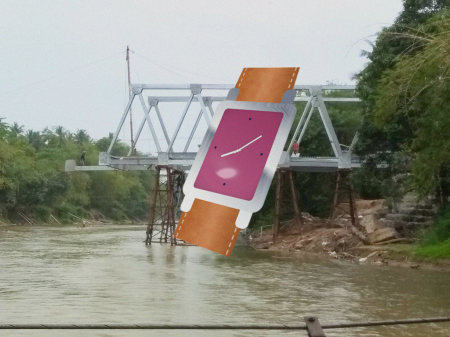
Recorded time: **8:08**
